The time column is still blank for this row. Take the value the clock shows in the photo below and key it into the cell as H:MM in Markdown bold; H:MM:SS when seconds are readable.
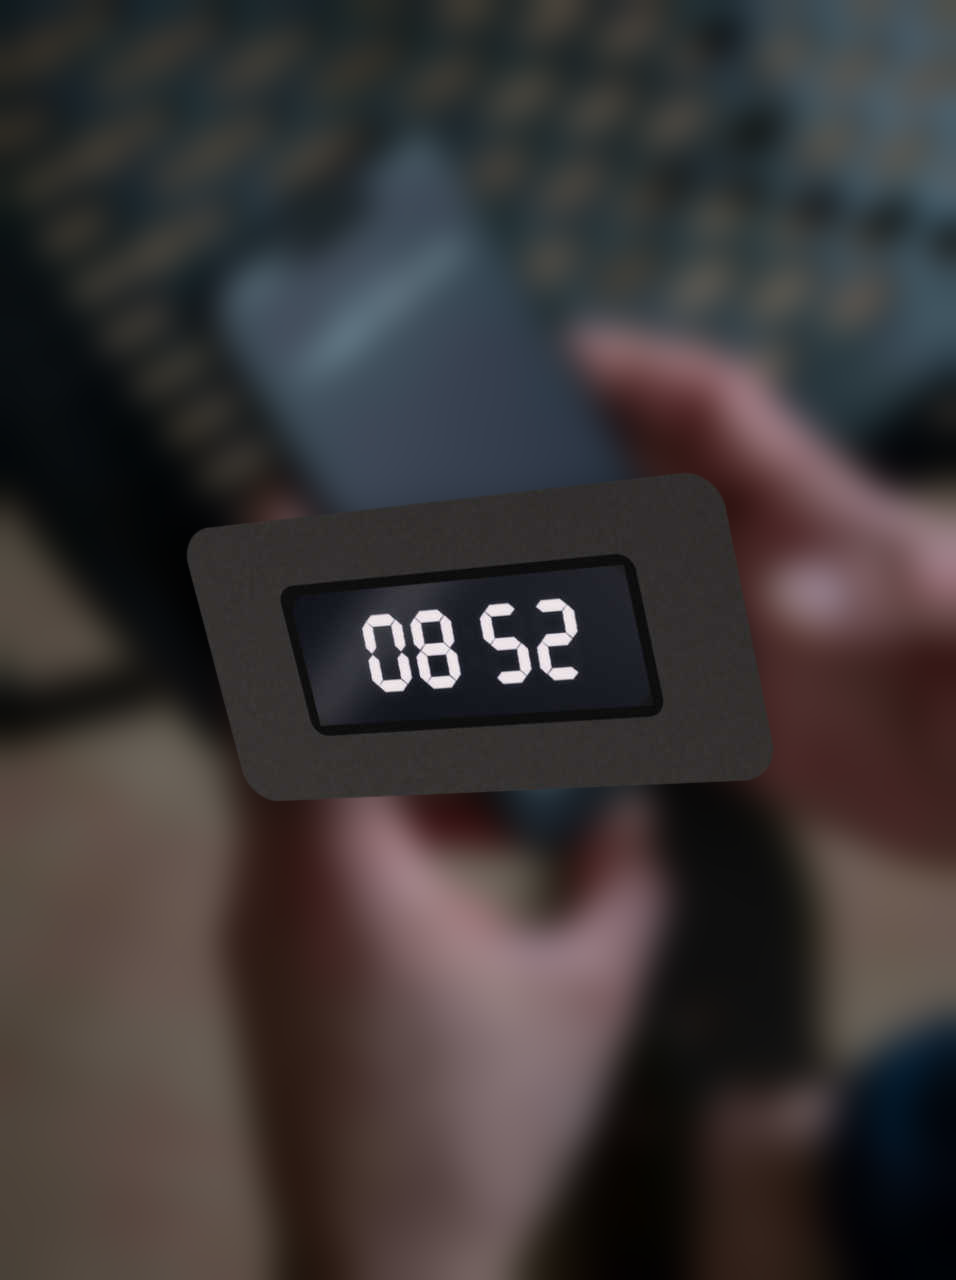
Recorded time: **8:52**
